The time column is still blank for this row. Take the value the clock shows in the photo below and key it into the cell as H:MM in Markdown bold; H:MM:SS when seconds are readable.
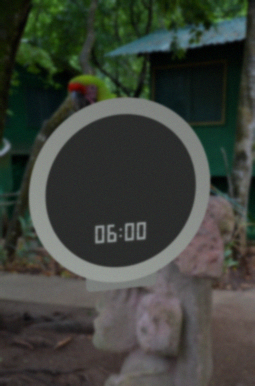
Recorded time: **6:00**
